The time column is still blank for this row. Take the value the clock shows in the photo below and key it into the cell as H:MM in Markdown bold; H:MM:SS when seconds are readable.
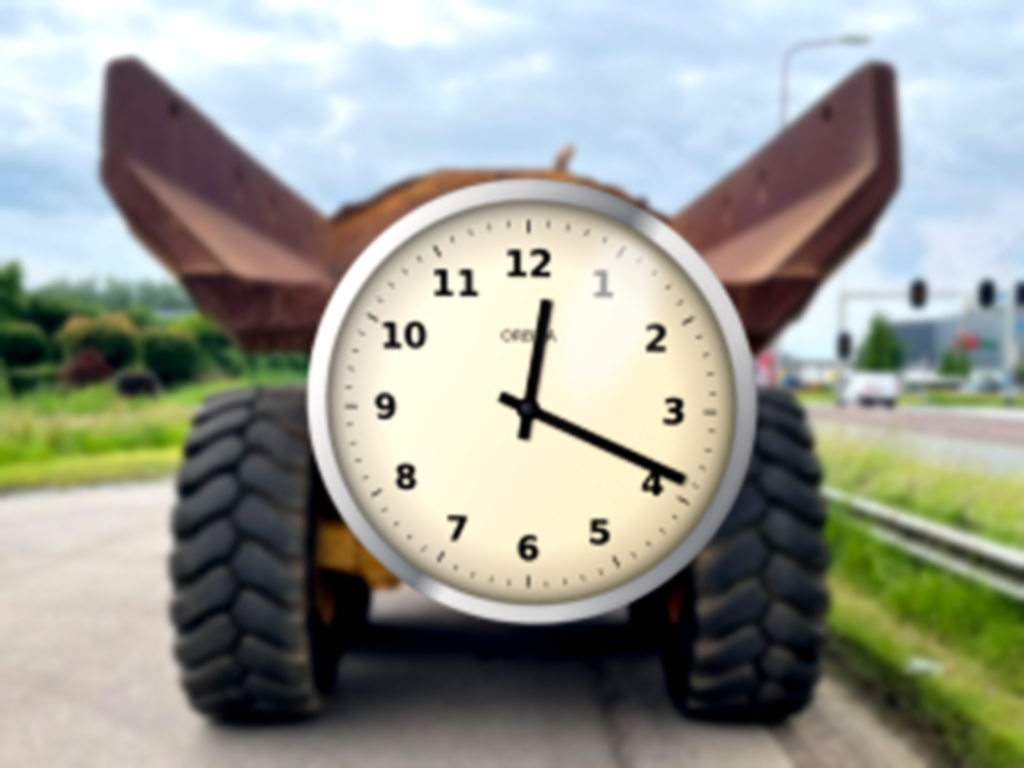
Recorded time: **12:19**
